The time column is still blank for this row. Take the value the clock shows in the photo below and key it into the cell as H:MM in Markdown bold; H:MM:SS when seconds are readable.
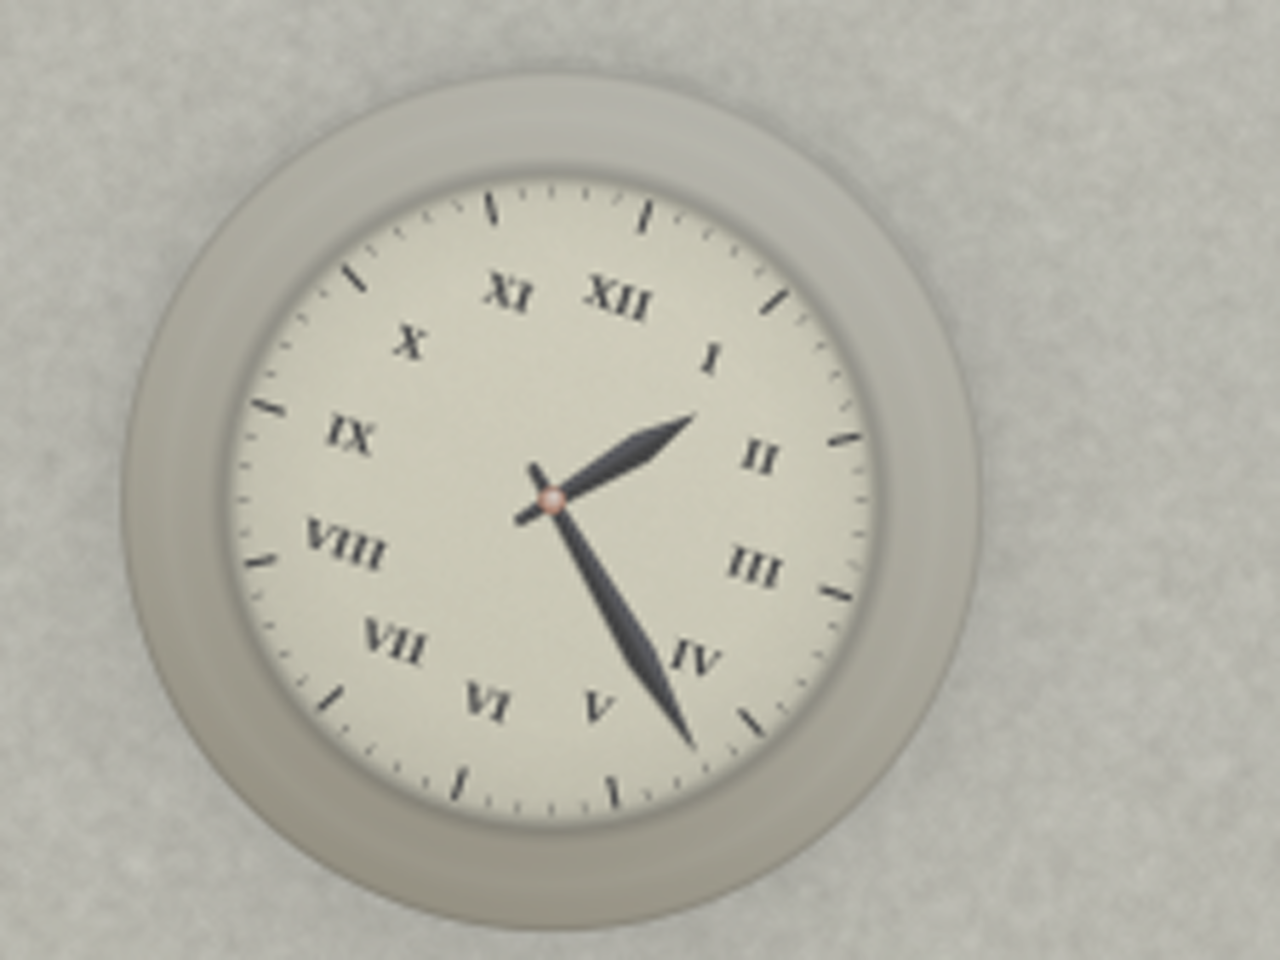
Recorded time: **1:22**
